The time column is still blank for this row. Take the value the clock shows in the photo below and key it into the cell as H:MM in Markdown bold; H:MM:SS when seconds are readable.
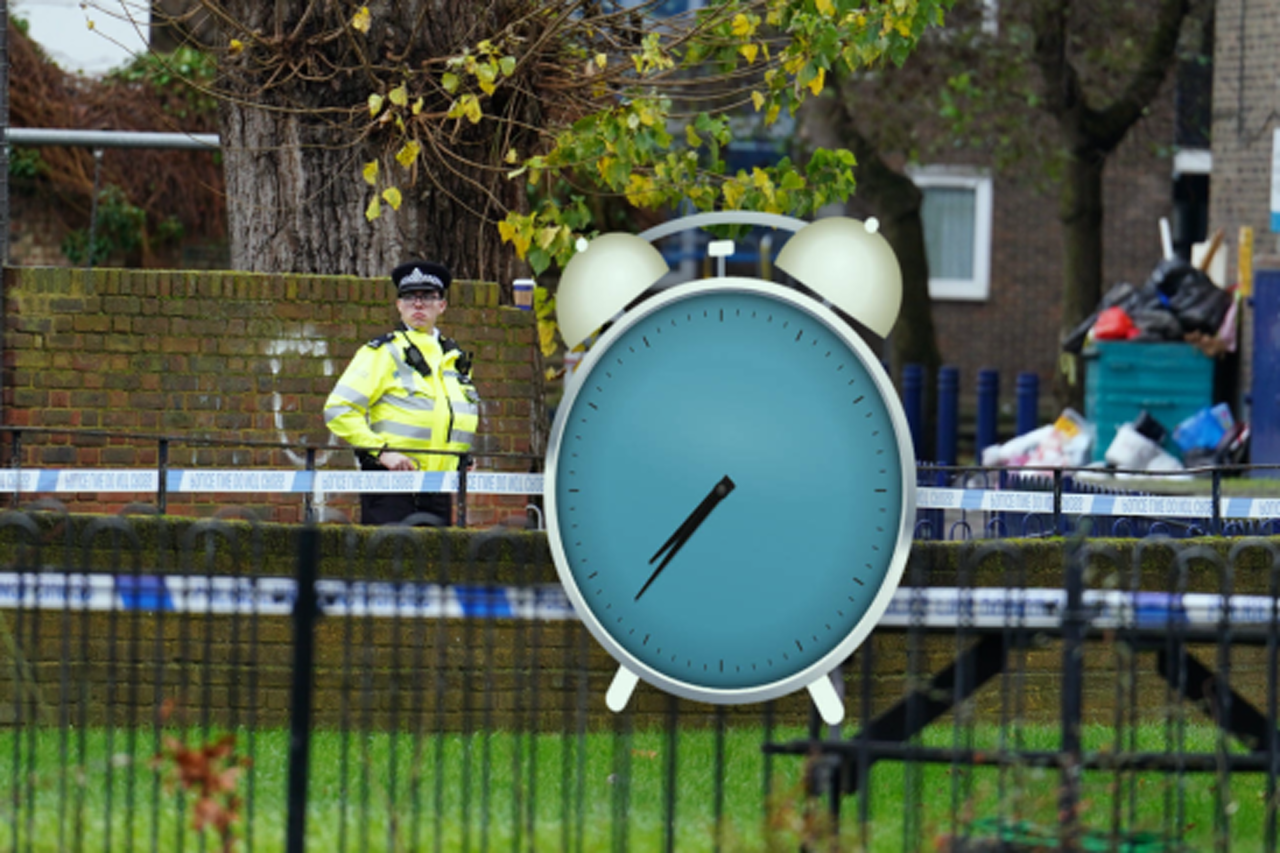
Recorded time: **7:37**
